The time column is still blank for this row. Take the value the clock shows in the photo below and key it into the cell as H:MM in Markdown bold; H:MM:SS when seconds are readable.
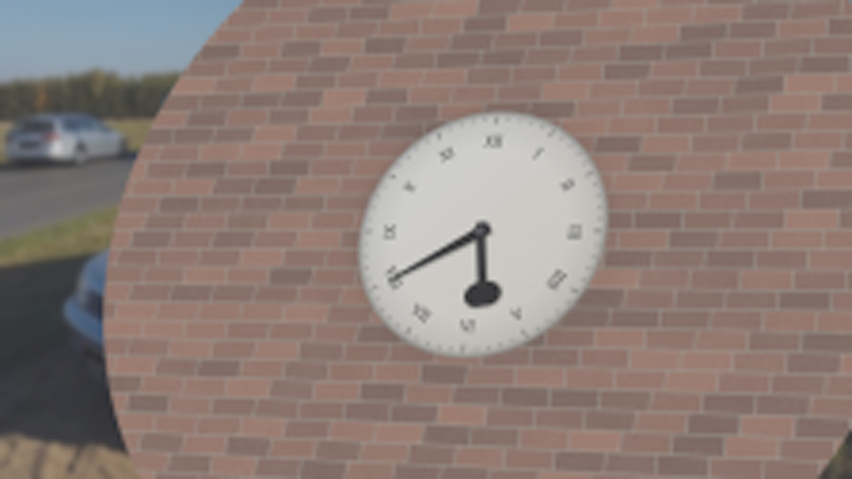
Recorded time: **5:40**
